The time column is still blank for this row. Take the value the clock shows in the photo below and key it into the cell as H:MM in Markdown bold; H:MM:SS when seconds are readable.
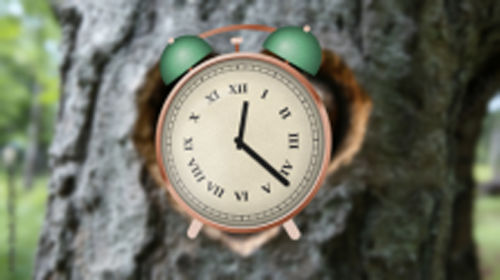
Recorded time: **12:22**
